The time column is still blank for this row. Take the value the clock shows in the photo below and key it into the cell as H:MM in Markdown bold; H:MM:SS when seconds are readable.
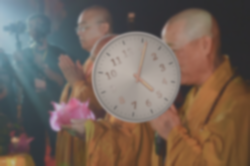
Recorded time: **5:06**
